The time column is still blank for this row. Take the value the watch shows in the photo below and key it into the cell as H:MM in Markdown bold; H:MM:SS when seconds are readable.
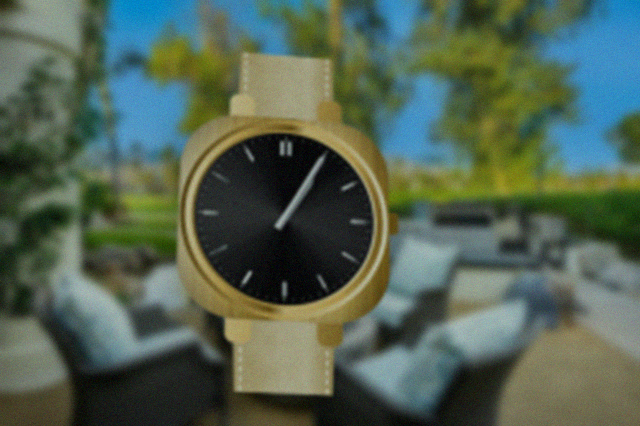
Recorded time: **1:05**
